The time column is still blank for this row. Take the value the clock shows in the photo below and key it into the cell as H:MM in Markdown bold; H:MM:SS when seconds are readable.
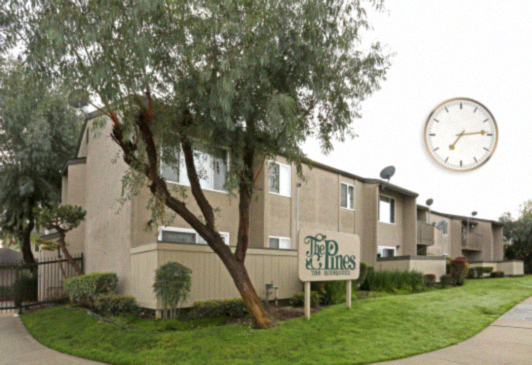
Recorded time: **7:14**
